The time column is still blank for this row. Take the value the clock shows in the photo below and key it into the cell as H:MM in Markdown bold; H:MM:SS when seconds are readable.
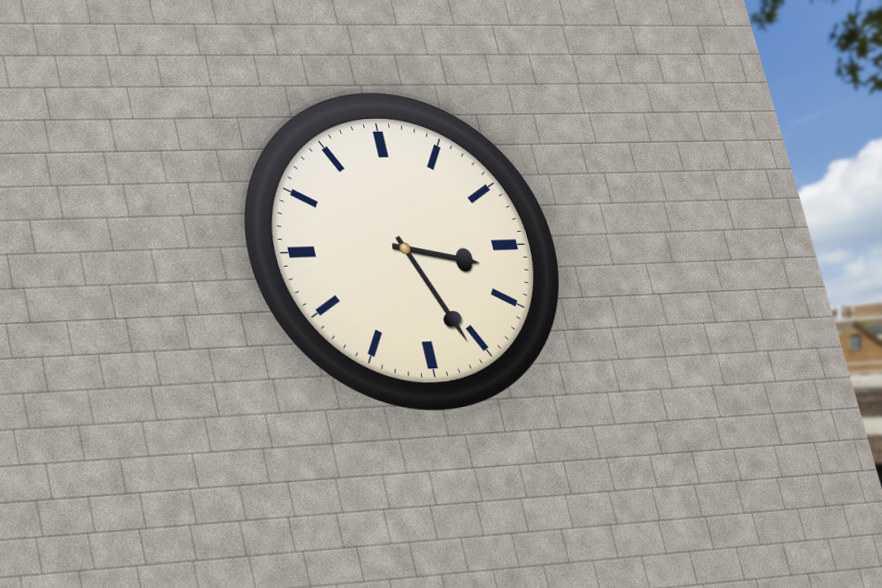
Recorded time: **3:26**
